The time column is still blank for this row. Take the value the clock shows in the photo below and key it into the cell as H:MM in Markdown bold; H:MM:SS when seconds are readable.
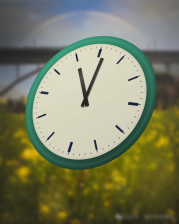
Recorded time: **11:01**
